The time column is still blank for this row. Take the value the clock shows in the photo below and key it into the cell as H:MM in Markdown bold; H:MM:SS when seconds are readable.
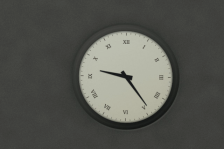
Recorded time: **9:24**
